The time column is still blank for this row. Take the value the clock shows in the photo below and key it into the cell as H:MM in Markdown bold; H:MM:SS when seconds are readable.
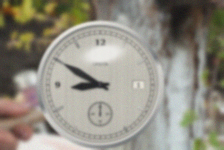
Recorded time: **8:50**
